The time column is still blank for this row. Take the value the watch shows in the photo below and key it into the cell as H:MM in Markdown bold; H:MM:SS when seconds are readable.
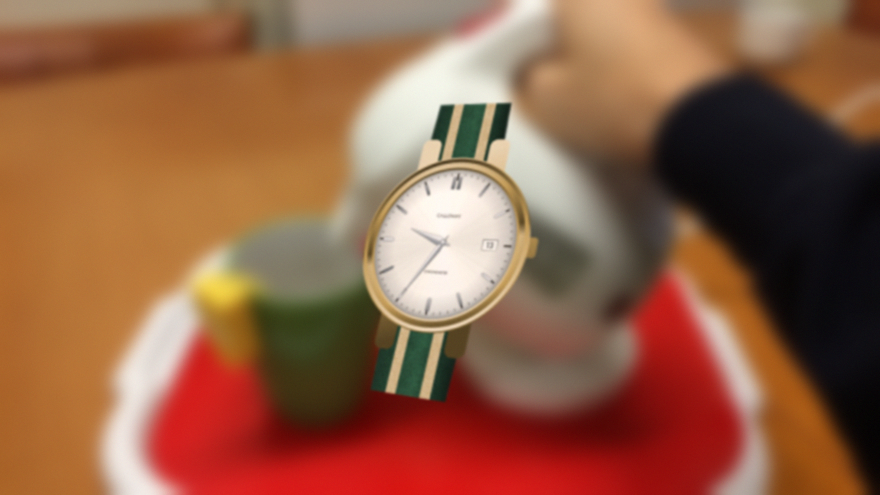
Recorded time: **9:35**
